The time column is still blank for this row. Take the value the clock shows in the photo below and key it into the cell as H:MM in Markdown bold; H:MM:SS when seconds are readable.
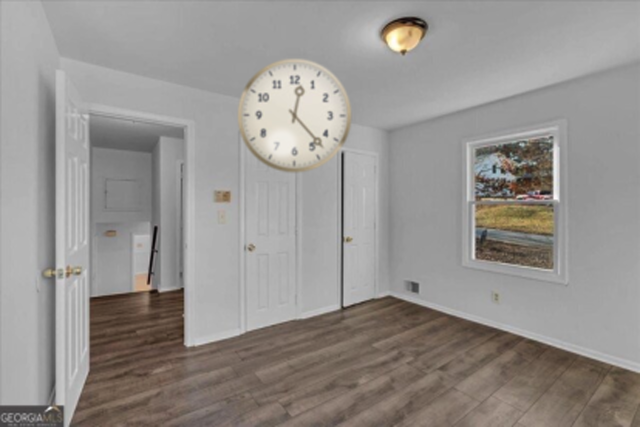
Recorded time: **12:23**
